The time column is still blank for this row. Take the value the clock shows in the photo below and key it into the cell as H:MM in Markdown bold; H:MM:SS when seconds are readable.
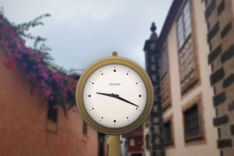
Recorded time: **9:19**
